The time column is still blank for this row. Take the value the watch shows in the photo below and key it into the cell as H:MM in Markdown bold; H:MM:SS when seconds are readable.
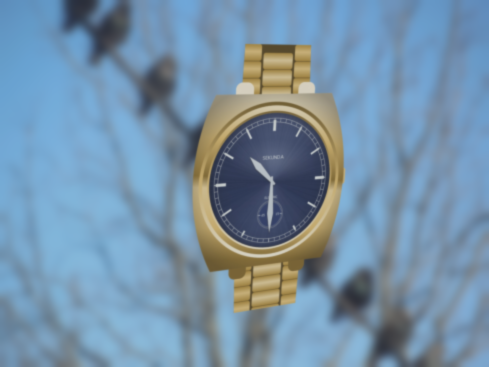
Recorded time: **10:30**
